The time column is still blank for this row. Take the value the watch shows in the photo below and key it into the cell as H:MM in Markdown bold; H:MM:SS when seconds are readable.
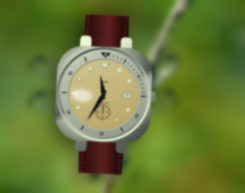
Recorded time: **11:35**
